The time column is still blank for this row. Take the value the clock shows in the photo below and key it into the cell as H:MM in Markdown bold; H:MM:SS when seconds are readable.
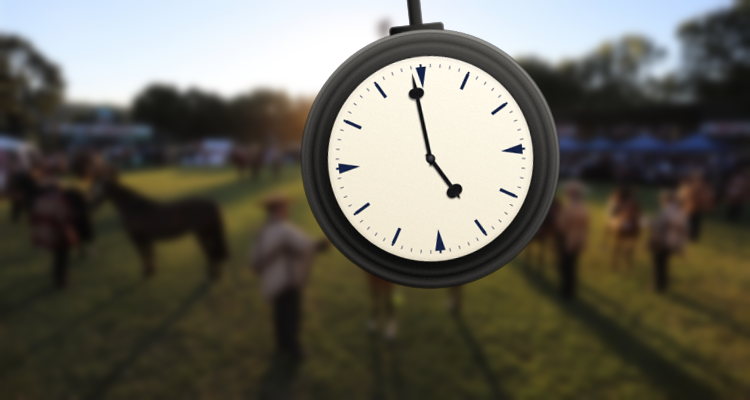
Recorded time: **4:59**
